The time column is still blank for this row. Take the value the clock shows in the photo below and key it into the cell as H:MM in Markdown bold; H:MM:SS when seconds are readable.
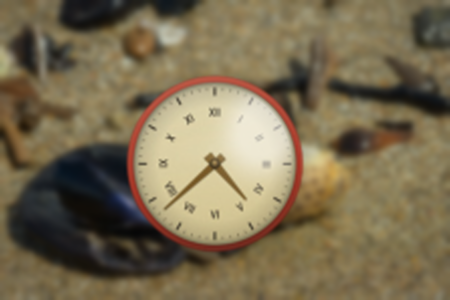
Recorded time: **4:38**
